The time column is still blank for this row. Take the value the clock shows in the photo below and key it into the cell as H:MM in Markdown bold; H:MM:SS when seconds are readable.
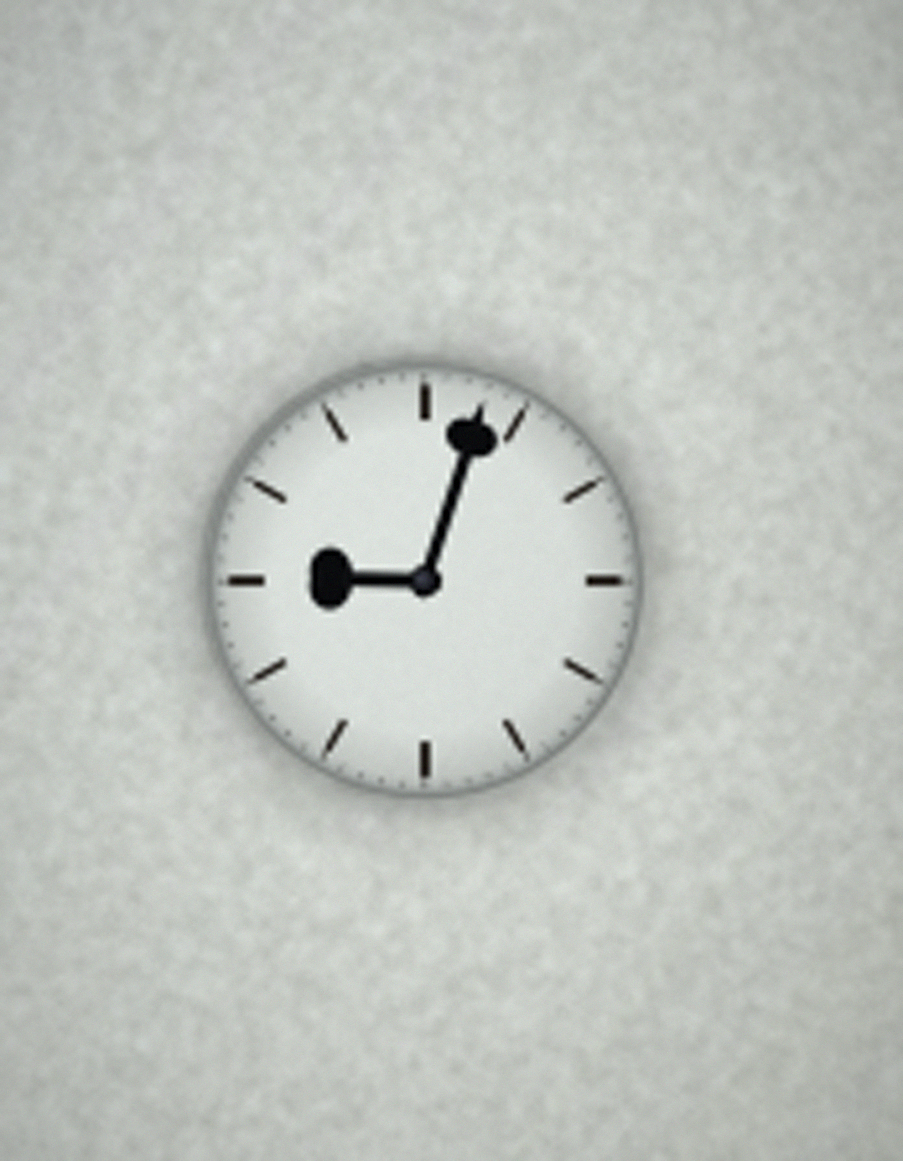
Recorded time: **9:03**
